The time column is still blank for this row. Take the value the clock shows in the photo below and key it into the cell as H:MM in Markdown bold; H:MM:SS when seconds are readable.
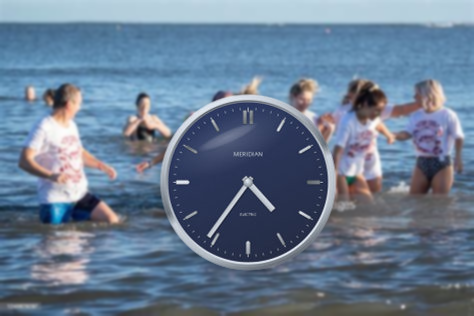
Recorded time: **4:36**
